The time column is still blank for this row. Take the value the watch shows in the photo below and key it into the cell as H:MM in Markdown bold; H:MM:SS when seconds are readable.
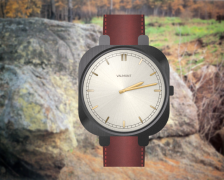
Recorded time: **2:13**
